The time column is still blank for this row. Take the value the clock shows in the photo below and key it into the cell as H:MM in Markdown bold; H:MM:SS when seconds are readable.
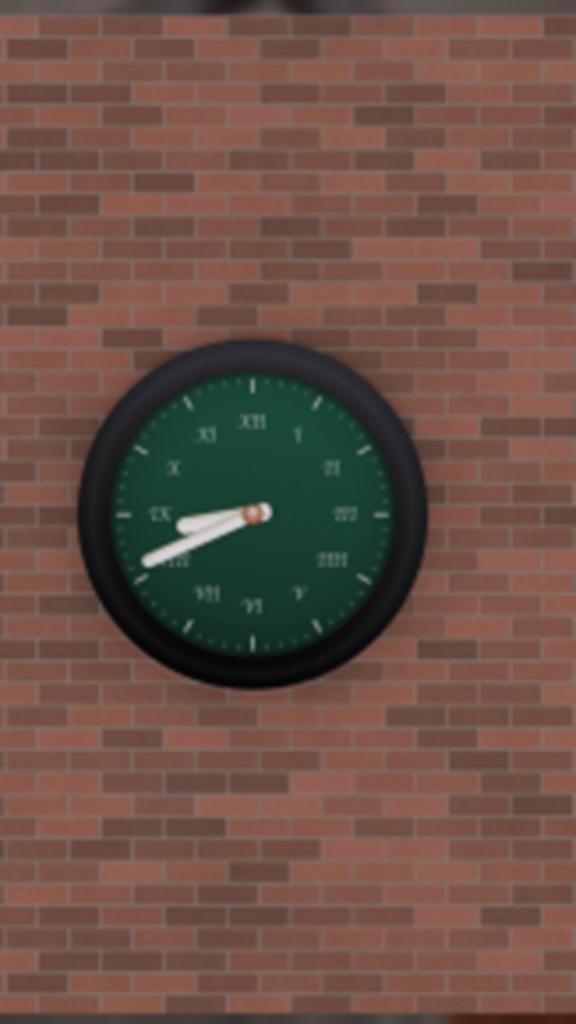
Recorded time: **8:41**
